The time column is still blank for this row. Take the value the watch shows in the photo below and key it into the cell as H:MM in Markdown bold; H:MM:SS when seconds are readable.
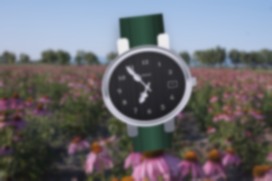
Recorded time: **6:54**
